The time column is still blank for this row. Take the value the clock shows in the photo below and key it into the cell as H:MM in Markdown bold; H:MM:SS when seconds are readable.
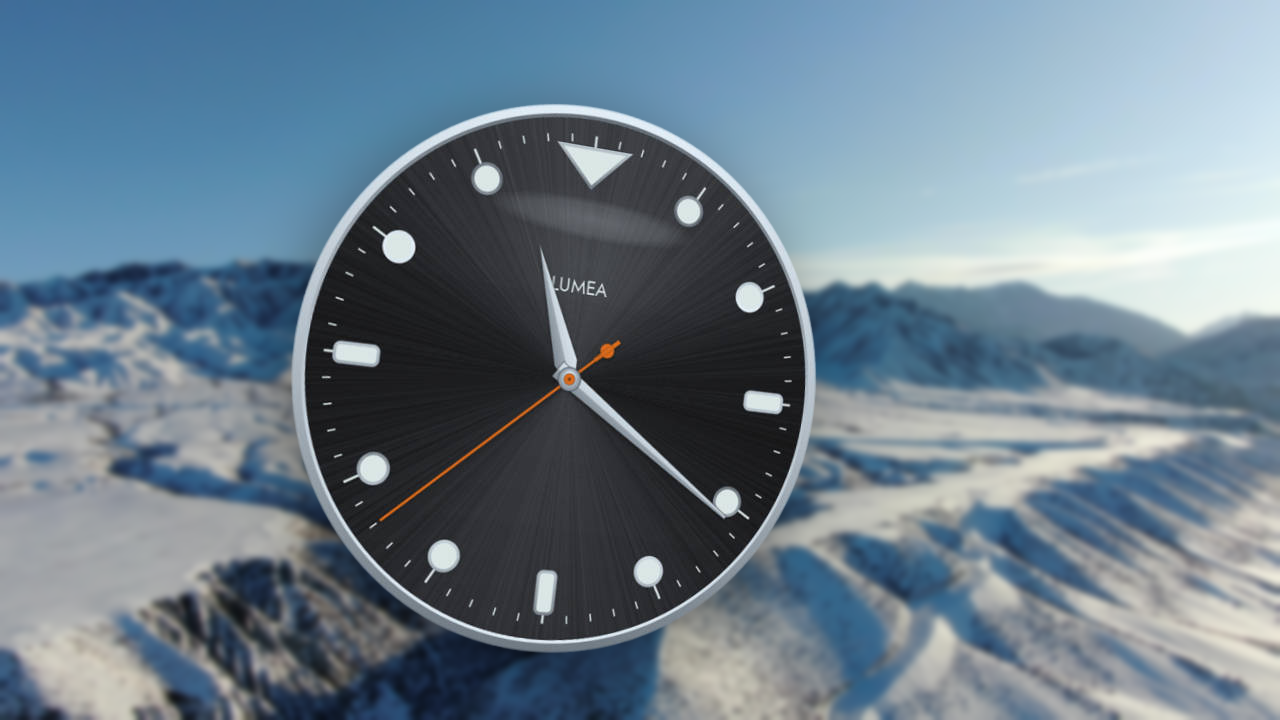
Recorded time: **11:20:38**
